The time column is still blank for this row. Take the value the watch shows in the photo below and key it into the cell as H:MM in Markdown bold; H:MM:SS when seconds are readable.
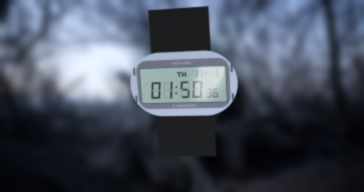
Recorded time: **1:50**
